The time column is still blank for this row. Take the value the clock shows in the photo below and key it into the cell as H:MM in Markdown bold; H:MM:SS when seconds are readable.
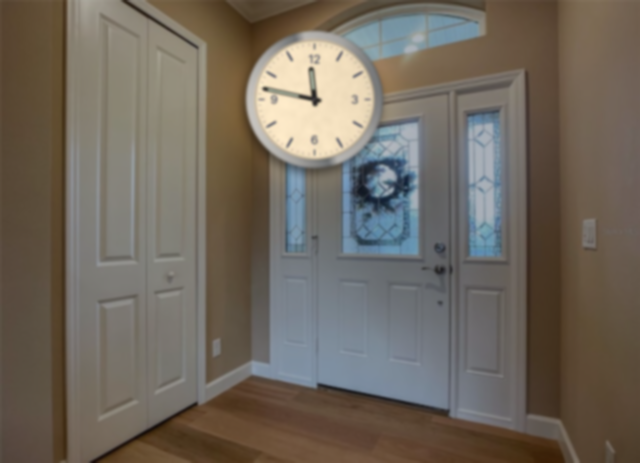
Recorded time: **11:47**
